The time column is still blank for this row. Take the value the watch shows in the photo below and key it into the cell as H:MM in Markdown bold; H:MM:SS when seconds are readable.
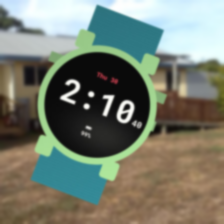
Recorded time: **2:10**
